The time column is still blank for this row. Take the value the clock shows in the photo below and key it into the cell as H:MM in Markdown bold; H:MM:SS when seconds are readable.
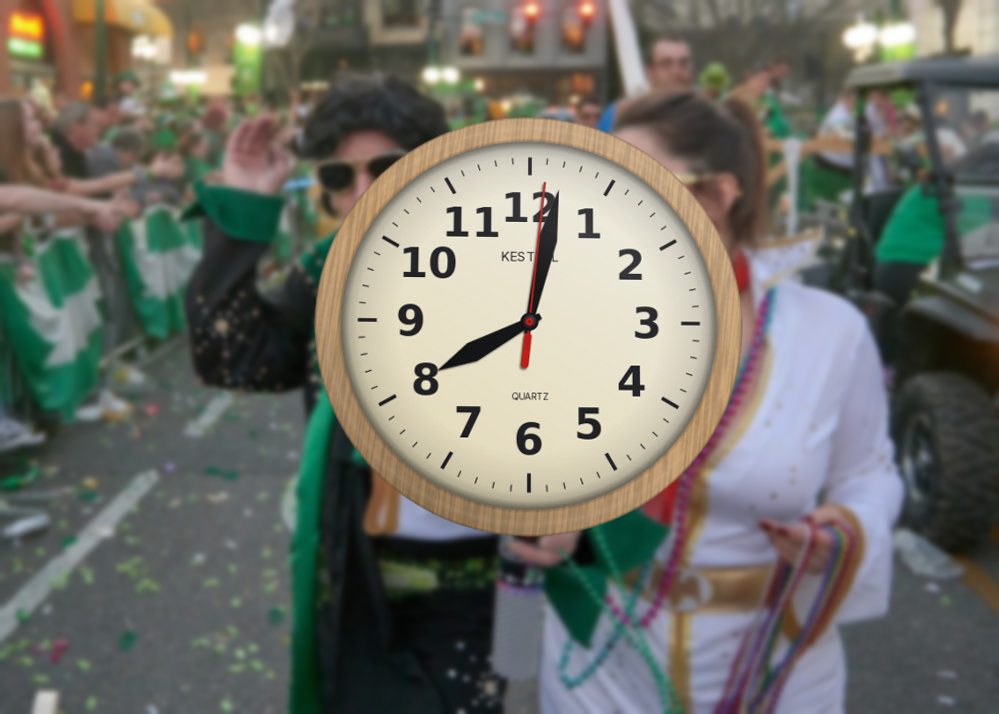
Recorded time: **8:02:01**
